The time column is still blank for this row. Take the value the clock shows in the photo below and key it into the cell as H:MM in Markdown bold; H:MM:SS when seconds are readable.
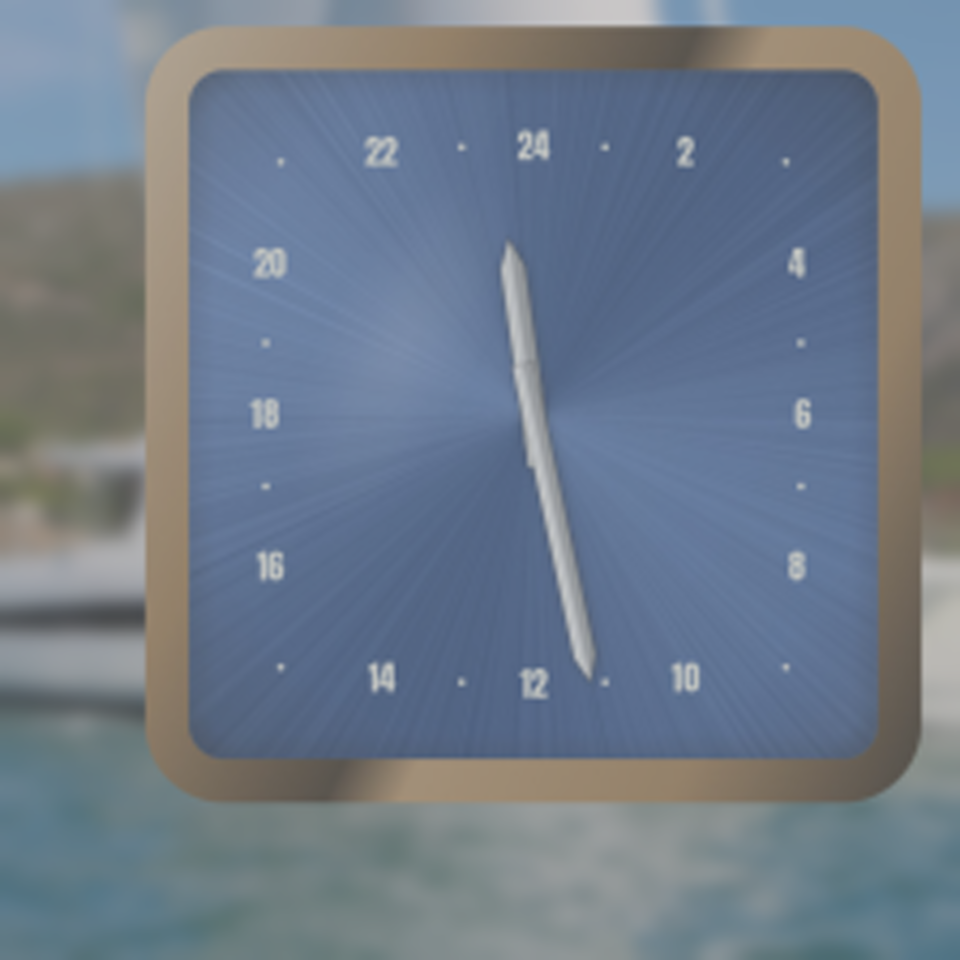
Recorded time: **23:28**
